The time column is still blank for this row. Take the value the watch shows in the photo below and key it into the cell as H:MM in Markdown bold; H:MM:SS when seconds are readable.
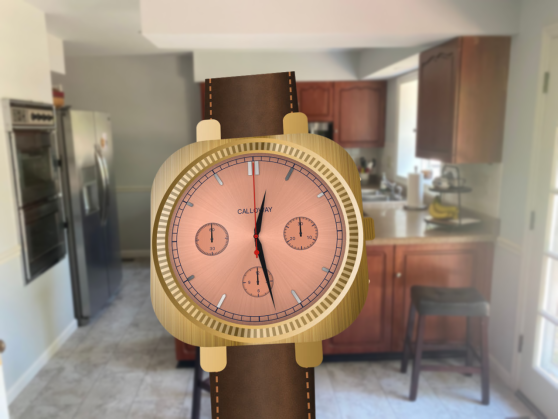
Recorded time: **12:28**
